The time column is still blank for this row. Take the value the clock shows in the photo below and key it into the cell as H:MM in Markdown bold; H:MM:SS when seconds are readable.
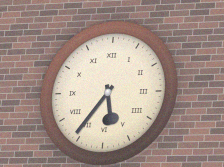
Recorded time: **5:36**
